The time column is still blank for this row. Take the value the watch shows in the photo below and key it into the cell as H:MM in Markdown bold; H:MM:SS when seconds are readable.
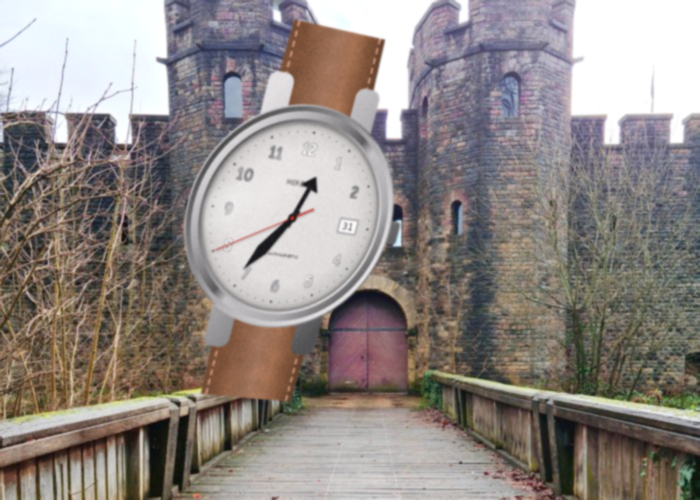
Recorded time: **12:35:40**
